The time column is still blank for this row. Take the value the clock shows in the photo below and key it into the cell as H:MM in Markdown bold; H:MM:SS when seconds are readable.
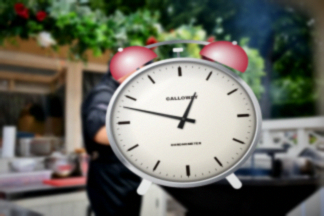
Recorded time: **12:48**
